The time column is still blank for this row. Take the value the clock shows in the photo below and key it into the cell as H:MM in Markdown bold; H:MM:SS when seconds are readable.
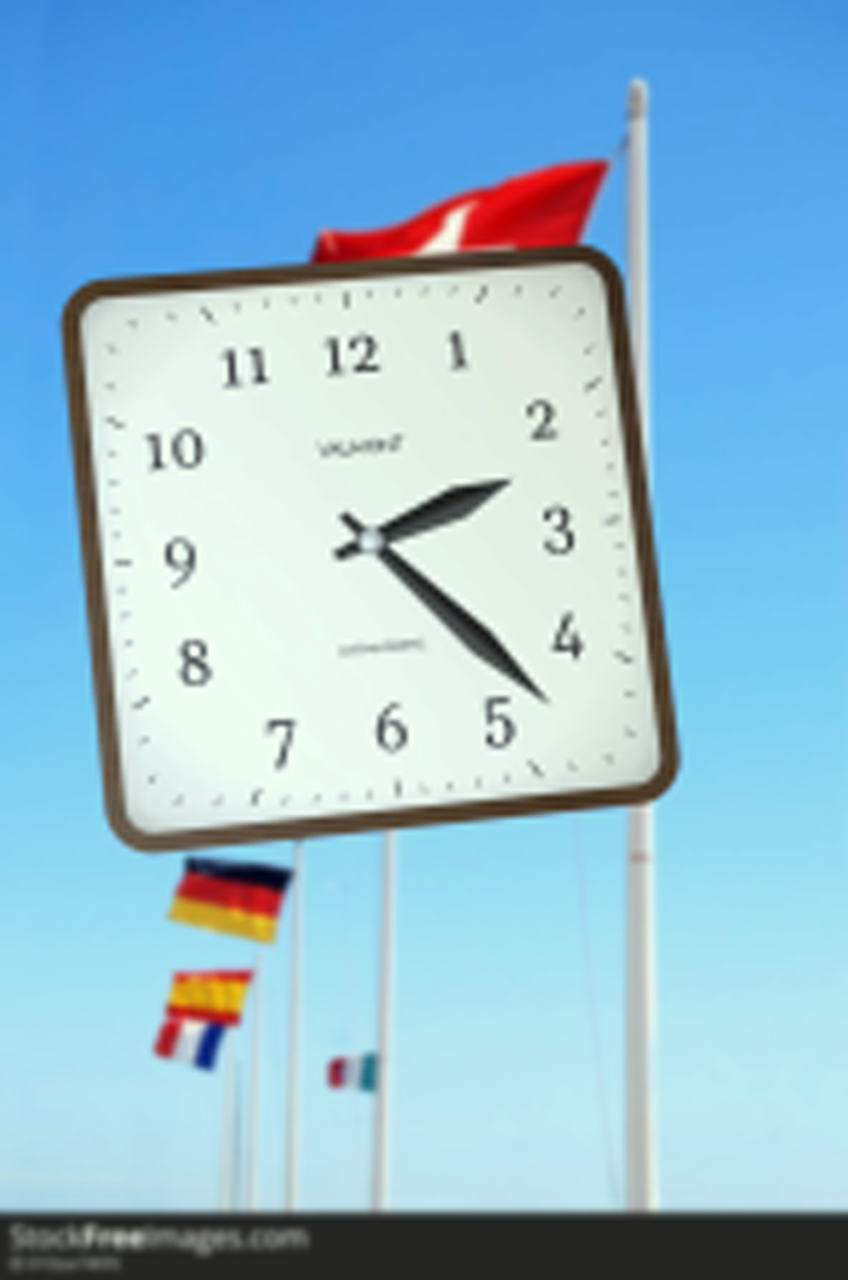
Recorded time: **2:23**
